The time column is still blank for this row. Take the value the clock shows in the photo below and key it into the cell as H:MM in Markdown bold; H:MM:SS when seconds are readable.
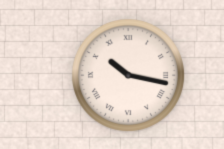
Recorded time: **10:17**
